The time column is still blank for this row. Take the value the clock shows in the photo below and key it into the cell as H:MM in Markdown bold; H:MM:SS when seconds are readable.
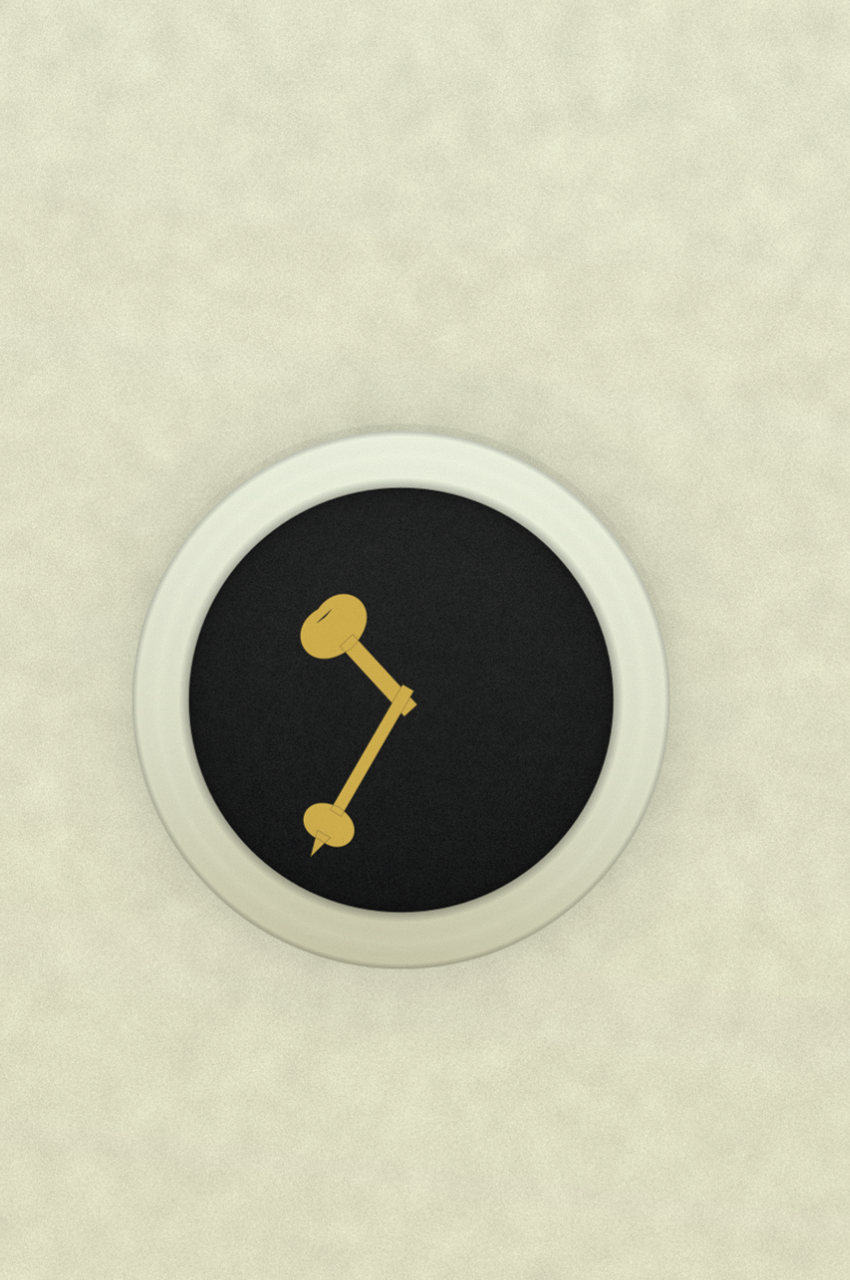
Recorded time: **10:35**
